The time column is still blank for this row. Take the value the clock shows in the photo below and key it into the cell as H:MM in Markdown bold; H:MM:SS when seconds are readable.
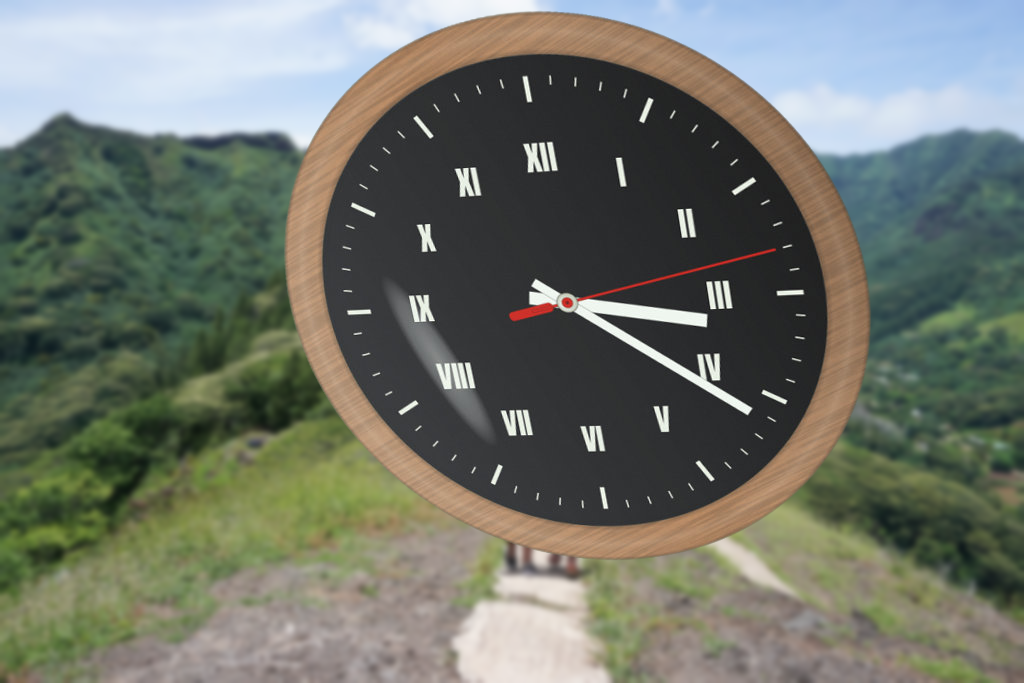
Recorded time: **3:21:13**
